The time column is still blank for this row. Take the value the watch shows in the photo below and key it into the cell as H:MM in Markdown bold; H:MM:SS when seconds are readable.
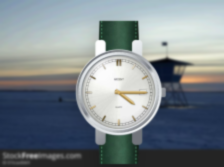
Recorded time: **4:15**
